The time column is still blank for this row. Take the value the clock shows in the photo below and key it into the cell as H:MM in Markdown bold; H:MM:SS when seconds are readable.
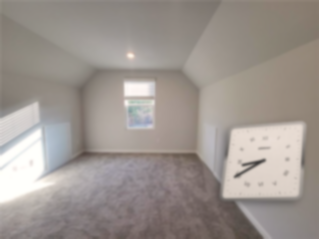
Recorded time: **8:40**
